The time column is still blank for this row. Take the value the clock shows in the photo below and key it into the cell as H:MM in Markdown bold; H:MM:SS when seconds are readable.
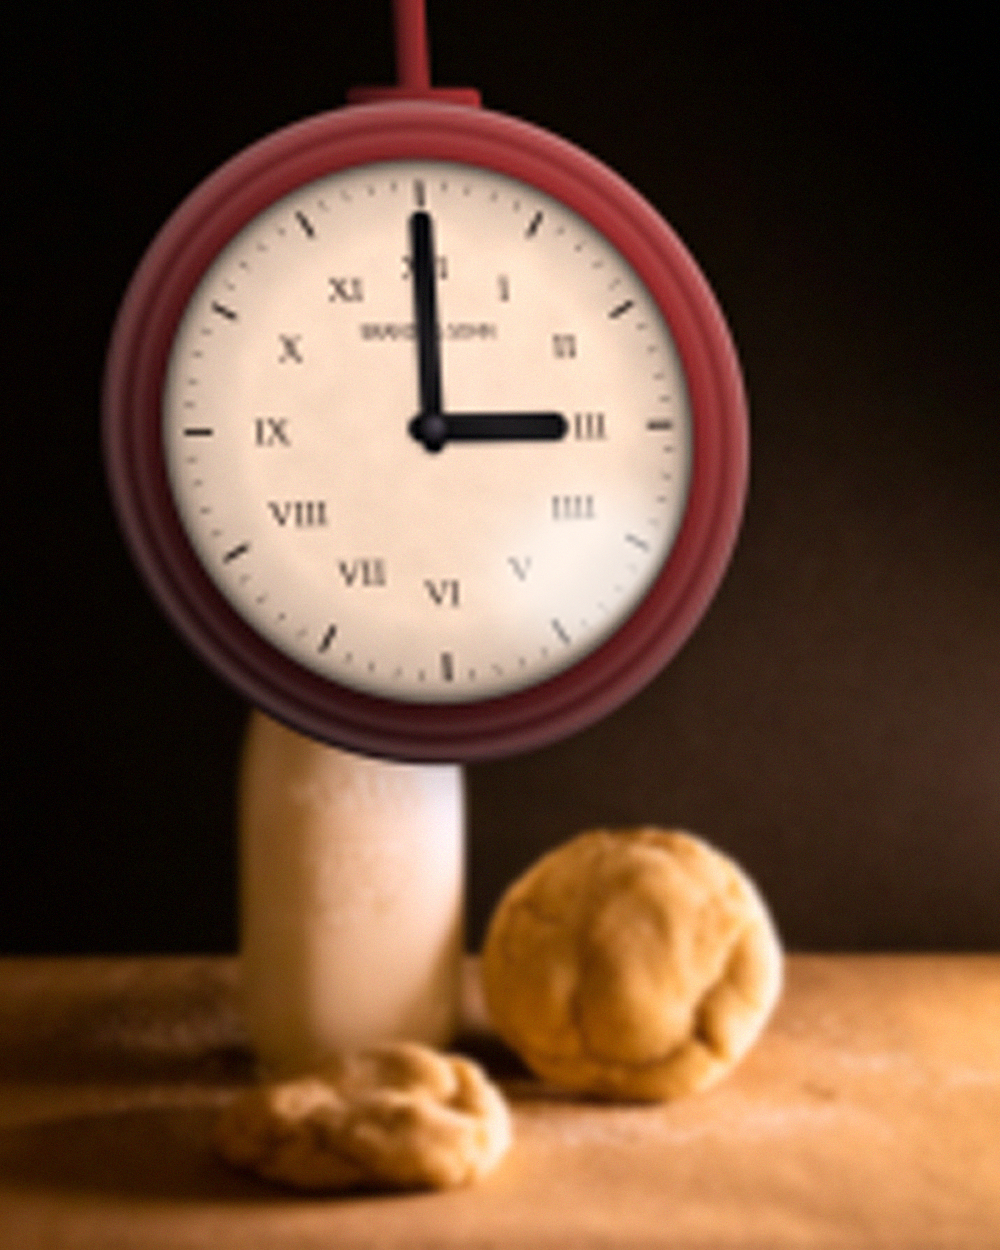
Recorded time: **3:00**
